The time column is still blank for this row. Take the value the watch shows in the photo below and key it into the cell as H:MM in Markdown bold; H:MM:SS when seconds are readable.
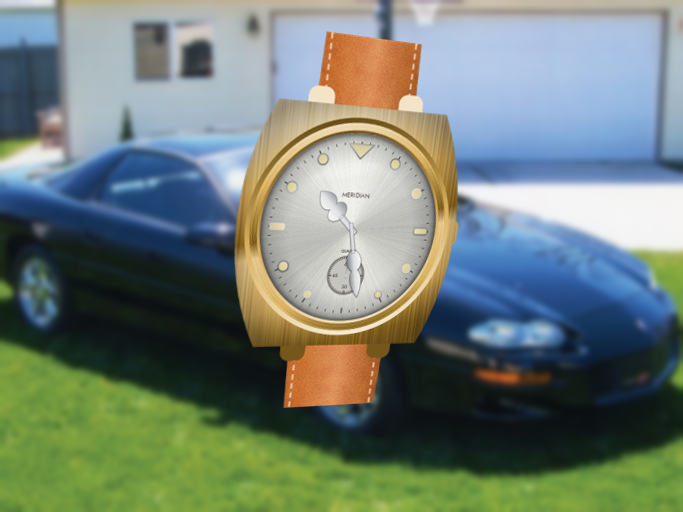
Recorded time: **10:28**
